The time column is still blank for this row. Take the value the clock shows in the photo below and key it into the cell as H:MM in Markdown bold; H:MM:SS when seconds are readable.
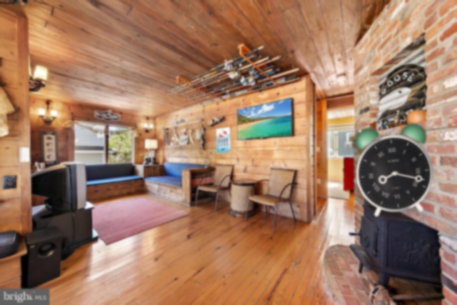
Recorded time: **8:18**
